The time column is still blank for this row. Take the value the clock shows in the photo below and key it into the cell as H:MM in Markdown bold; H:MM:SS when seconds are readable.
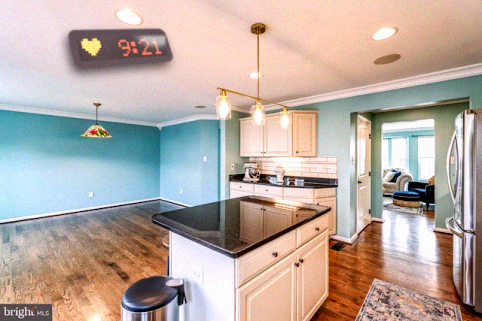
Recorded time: **9:21**
